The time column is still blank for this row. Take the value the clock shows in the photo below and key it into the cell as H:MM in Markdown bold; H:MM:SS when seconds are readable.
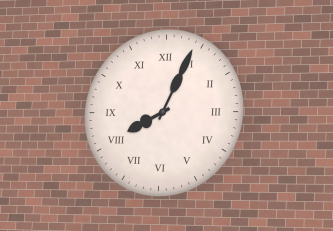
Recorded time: **8:04**
